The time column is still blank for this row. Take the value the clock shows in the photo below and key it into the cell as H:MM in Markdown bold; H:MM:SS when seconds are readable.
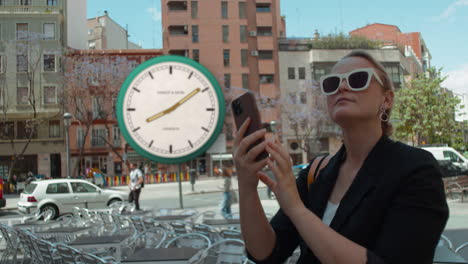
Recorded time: **8:09**
